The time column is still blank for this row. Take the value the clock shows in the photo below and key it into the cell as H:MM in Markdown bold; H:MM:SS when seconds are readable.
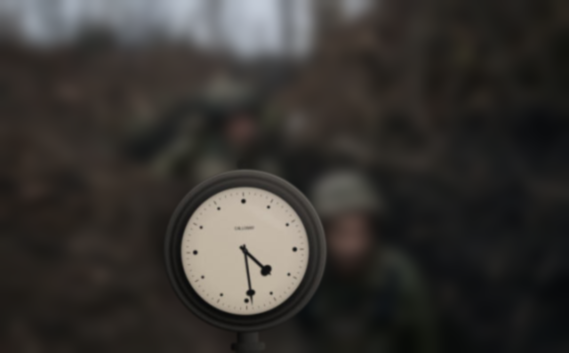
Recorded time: **4:29**
